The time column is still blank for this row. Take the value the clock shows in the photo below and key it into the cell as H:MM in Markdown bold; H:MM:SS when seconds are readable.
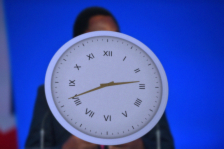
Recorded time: **2:41**
